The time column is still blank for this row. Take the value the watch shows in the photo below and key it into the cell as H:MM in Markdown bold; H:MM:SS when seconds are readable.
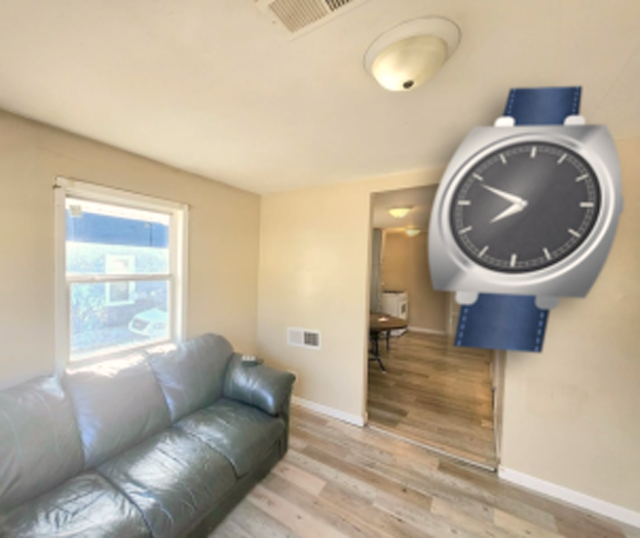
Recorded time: **7:49**
